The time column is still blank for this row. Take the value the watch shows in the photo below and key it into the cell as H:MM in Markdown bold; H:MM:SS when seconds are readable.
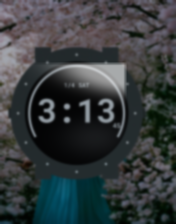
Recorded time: **3:13**
